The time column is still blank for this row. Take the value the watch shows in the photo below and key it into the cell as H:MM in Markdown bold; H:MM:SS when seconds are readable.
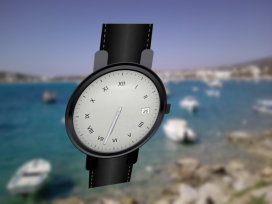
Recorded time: **6:33**
